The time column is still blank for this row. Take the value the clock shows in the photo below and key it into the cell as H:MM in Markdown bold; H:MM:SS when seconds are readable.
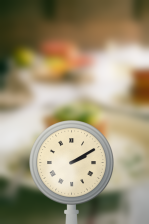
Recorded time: **2:10**
